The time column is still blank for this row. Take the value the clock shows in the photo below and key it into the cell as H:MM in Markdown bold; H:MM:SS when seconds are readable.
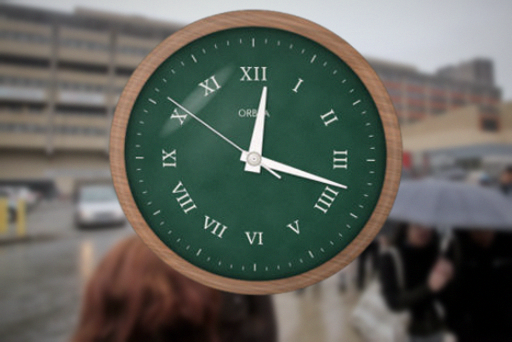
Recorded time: **12:17:51**
